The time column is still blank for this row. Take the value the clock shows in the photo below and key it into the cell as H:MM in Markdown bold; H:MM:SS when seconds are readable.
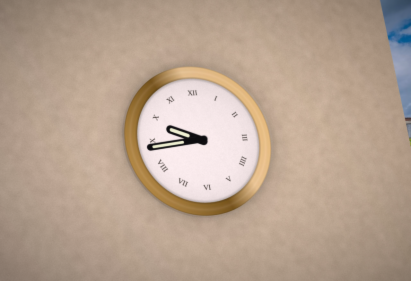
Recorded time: **9:44**
